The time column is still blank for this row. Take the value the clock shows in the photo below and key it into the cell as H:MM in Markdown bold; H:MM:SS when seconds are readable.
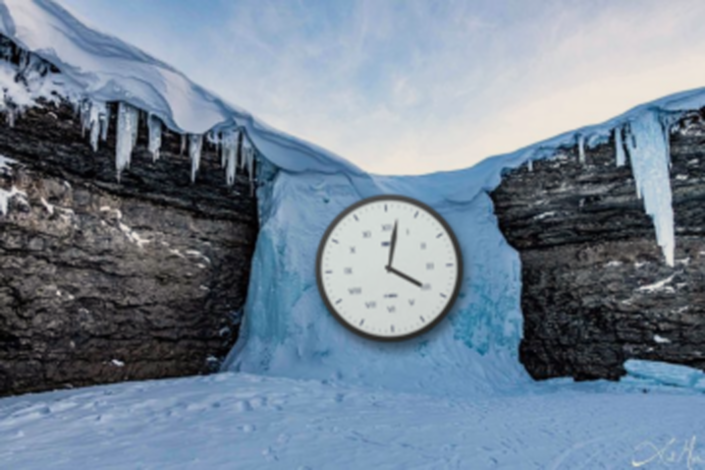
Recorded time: **4:02**
